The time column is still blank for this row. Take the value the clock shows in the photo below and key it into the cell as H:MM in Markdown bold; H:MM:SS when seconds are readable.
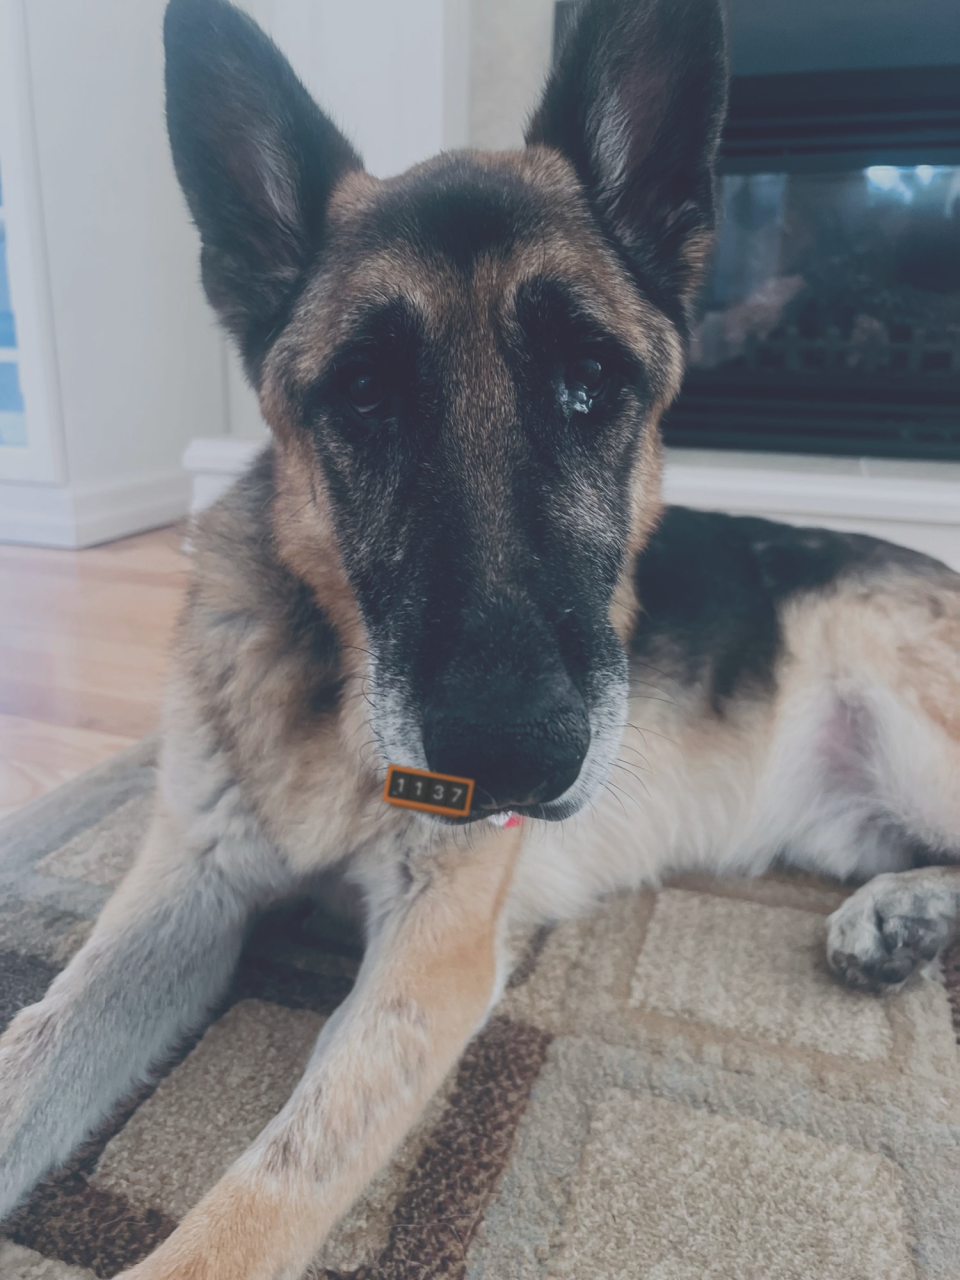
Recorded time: **11:37**
